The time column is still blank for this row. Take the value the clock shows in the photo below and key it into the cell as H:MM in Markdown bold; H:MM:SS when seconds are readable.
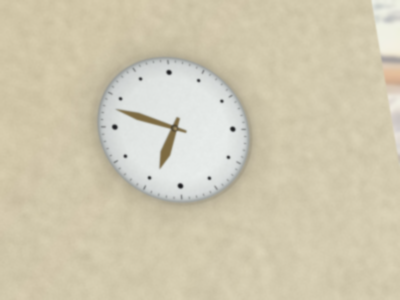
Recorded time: **6:48**
